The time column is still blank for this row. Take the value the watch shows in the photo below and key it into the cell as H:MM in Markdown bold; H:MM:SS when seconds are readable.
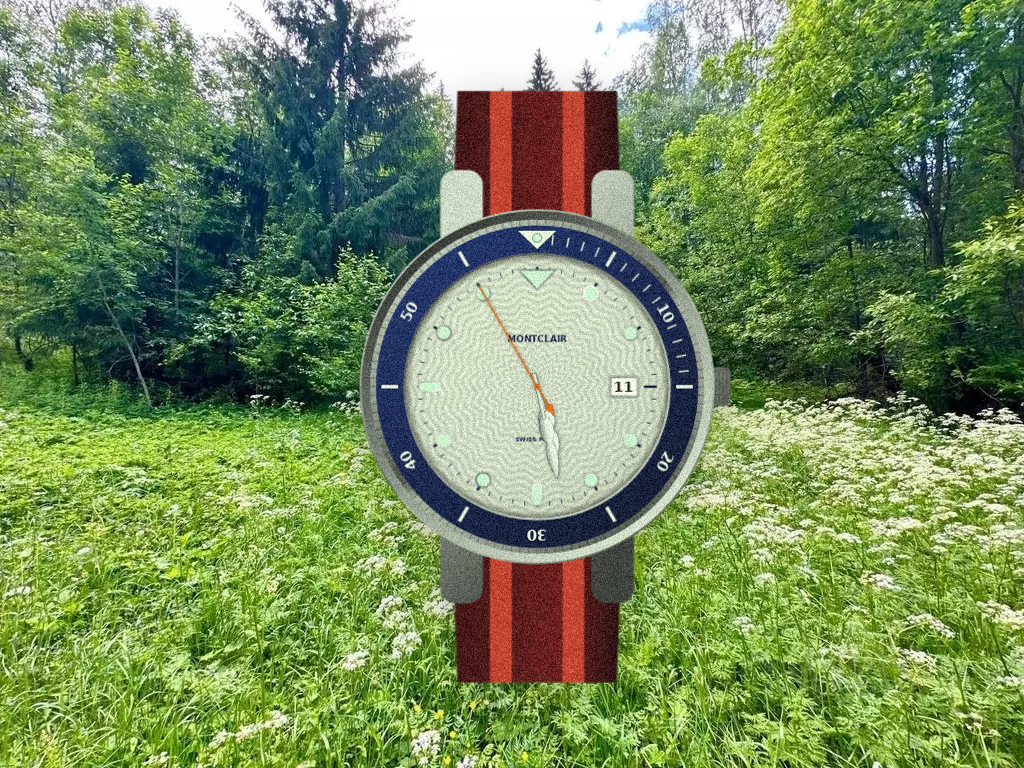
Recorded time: **5:27:55**
